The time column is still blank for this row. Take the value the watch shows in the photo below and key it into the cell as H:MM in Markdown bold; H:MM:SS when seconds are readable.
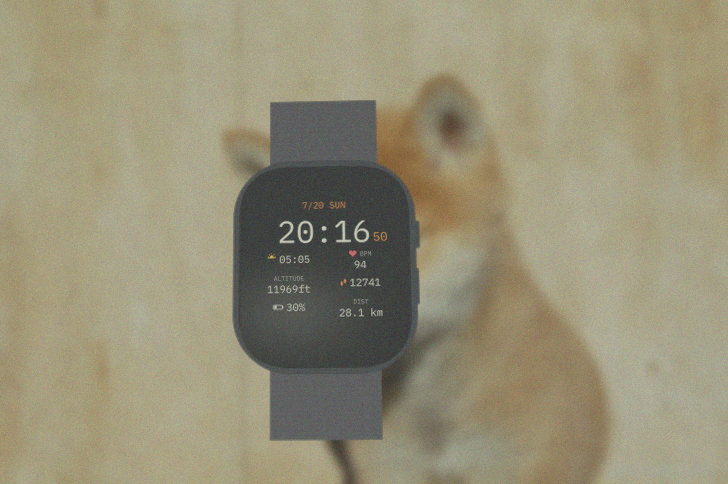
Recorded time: **20:16:50**
